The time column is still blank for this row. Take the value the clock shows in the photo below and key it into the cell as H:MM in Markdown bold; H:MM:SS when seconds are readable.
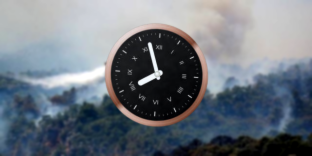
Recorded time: **7:57**
